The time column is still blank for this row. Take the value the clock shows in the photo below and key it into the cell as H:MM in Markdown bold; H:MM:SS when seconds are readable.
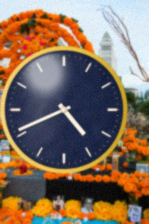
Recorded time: **4:41**
